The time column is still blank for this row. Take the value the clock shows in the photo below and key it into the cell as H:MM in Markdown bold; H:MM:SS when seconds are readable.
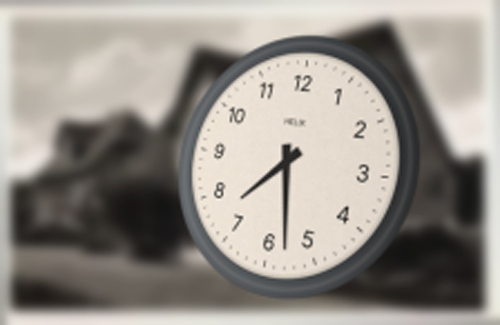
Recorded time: **7:28**
